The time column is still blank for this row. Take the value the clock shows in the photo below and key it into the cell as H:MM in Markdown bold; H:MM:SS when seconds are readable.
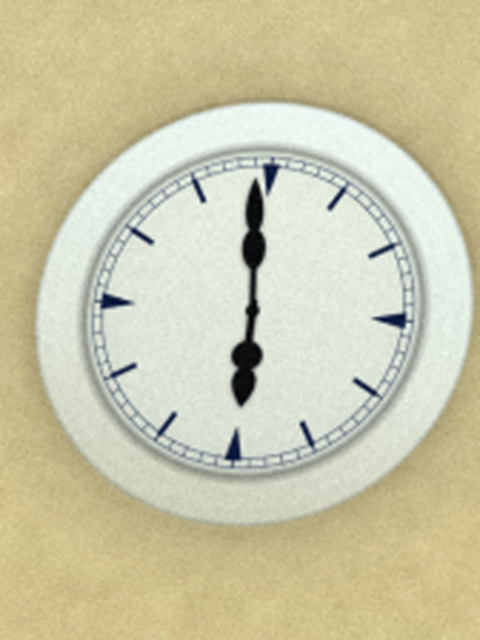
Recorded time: **5:59**
